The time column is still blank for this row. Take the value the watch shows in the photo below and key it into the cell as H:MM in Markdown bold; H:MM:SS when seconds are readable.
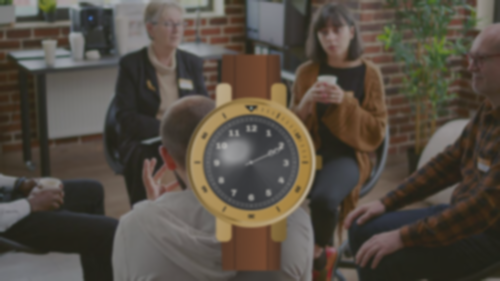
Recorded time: **2:11**
